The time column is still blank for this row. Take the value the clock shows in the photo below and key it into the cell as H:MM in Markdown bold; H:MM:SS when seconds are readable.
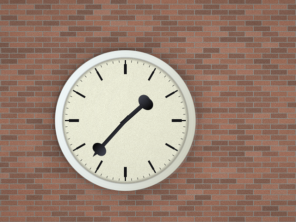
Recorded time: **1:37**
